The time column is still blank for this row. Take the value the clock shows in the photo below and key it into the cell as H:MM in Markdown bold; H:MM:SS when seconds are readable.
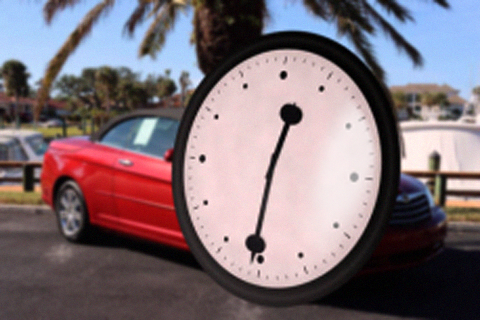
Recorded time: **12:31**
